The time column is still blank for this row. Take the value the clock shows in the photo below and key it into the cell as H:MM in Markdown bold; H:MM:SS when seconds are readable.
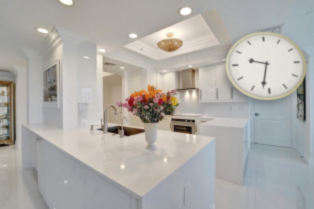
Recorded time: **9:32**
